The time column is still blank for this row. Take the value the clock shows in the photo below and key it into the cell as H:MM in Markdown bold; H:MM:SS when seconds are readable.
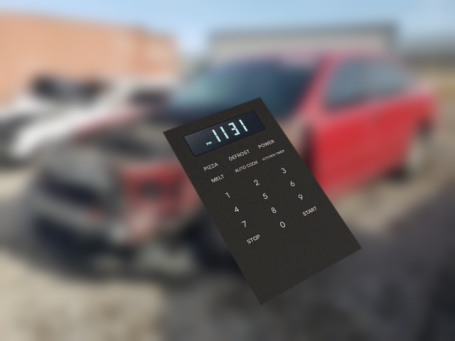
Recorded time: **11:31**
